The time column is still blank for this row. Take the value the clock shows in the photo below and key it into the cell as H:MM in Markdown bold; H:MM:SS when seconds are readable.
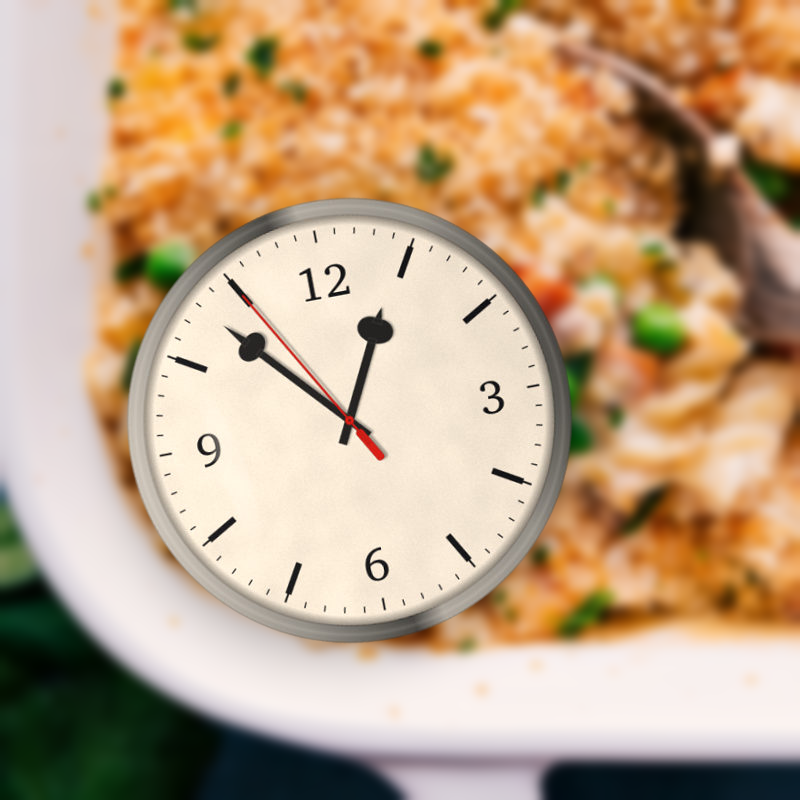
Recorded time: **12:52:55**
